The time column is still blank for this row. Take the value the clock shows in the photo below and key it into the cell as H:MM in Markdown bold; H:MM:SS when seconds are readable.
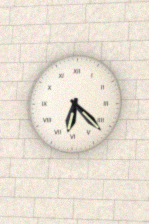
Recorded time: **6:22**
